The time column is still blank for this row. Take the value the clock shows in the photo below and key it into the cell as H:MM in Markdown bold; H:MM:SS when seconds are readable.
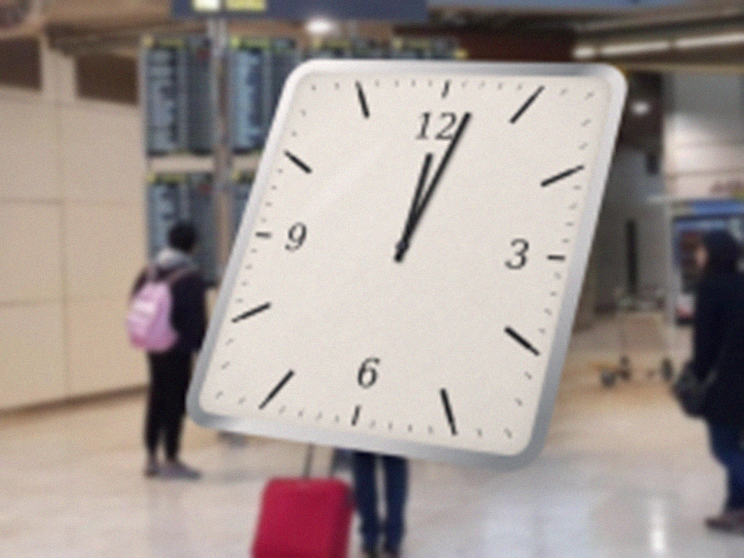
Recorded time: **12:02**
